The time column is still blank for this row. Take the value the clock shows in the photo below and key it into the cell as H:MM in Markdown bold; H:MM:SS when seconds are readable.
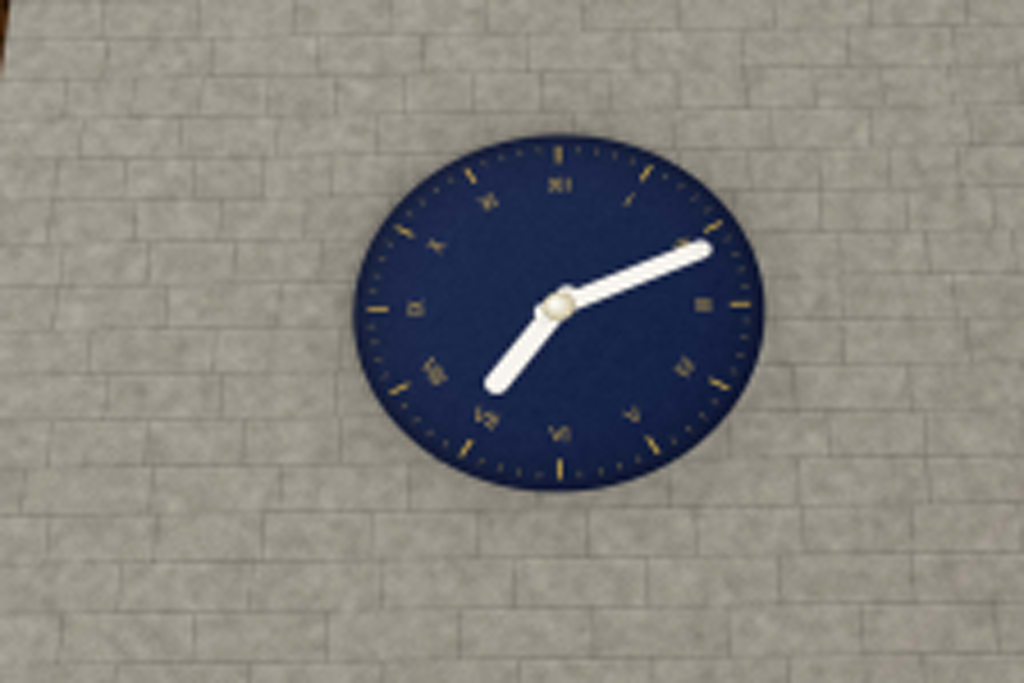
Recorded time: **7:11**
